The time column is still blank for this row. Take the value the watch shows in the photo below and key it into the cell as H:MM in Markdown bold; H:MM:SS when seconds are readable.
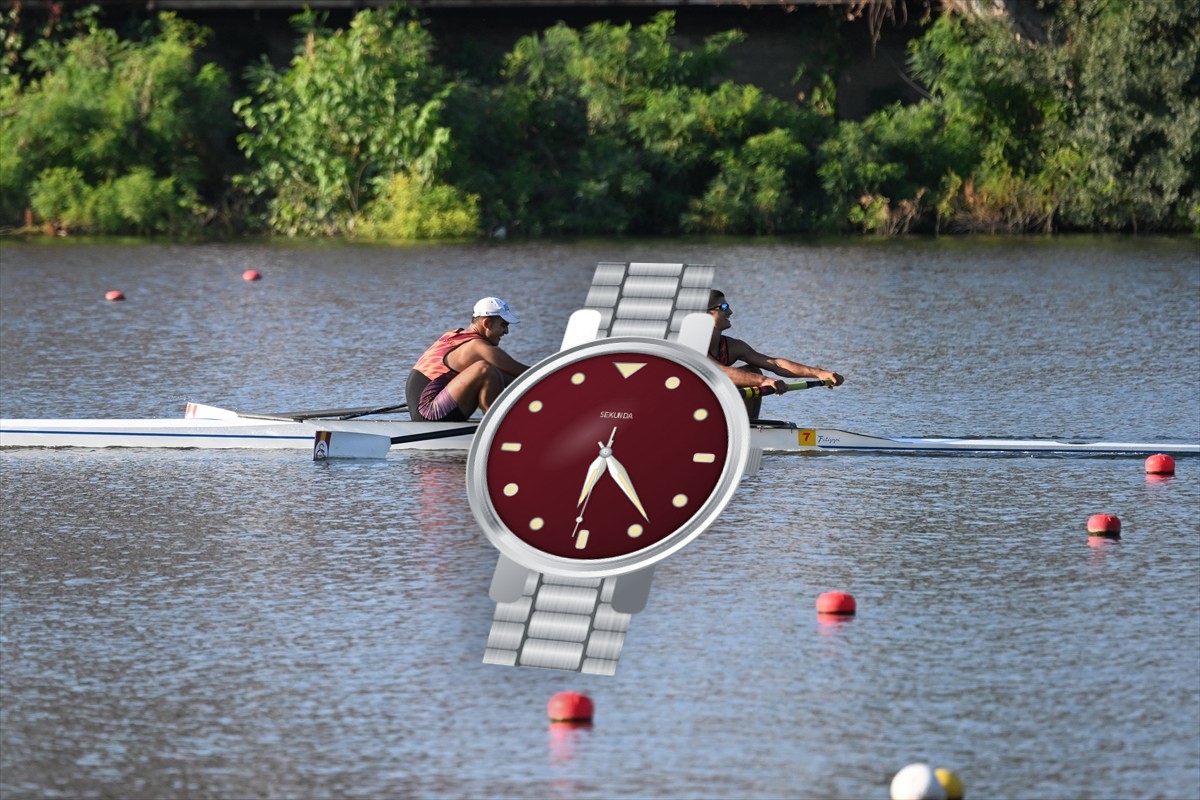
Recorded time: **6:23:31**
